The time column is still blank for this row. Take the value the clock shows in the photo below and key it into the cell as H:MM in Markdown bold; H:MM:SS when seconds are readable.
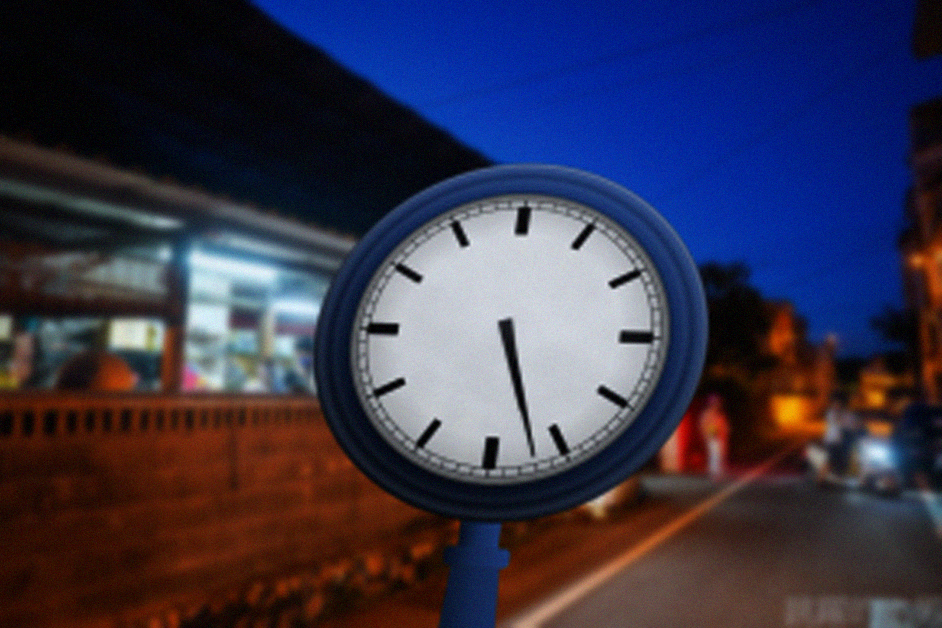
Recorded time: **5:27**
